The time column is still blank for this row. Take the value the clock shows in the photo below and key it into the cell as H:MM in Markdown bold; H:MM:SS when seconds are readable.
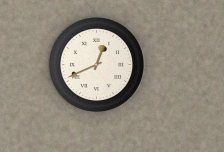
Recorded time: **12:41**
